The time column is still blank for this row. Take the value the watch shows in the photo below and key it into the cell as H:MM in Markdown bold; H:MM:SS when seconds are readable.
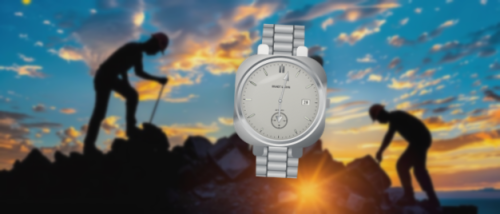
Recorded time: **6:02**
